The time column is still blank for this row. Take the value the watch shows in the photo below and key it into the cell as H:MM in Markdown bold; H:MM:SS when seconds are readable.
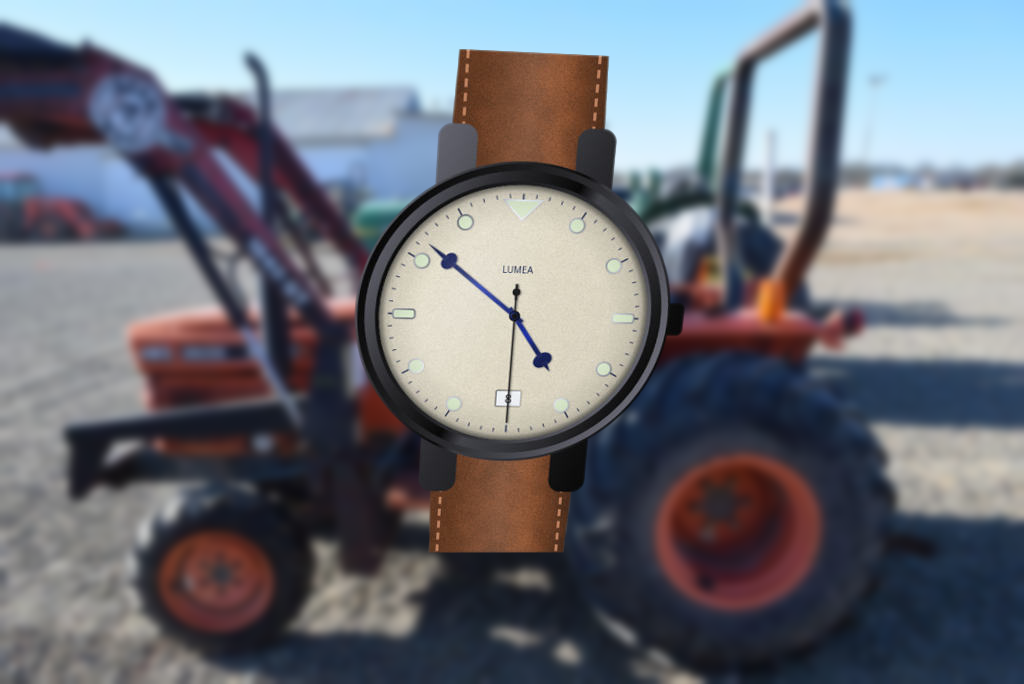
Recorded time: **4:51:30**
